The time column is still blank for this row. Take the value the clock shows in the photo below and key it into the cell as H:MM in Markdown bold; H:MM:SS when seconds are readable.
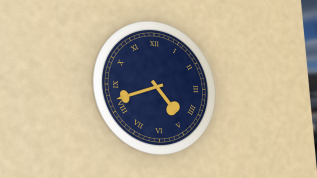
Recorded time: **4:42**
